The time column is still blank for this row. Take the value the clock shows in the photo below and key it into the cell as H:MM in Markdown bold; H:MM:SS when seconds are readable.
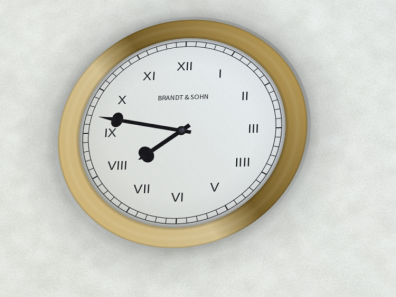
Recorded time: **7:47**
